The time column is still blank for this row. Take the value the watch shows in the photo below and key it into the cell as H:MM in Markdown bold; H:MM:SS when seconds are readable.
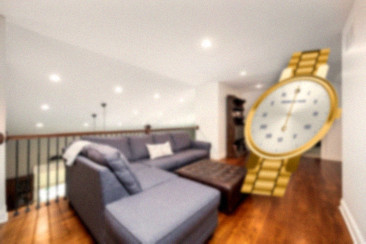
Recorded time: **6:00**
